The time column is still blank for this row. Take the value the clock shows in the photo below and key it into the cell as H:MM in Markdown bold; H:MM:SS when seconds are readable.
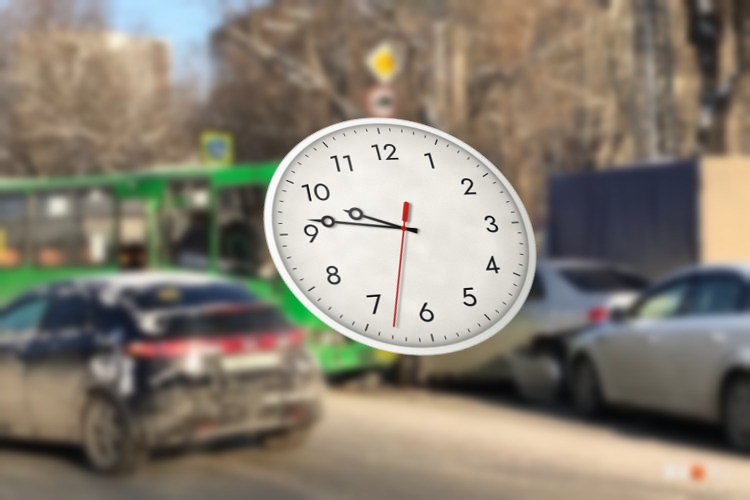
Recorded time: **9:46:33**
